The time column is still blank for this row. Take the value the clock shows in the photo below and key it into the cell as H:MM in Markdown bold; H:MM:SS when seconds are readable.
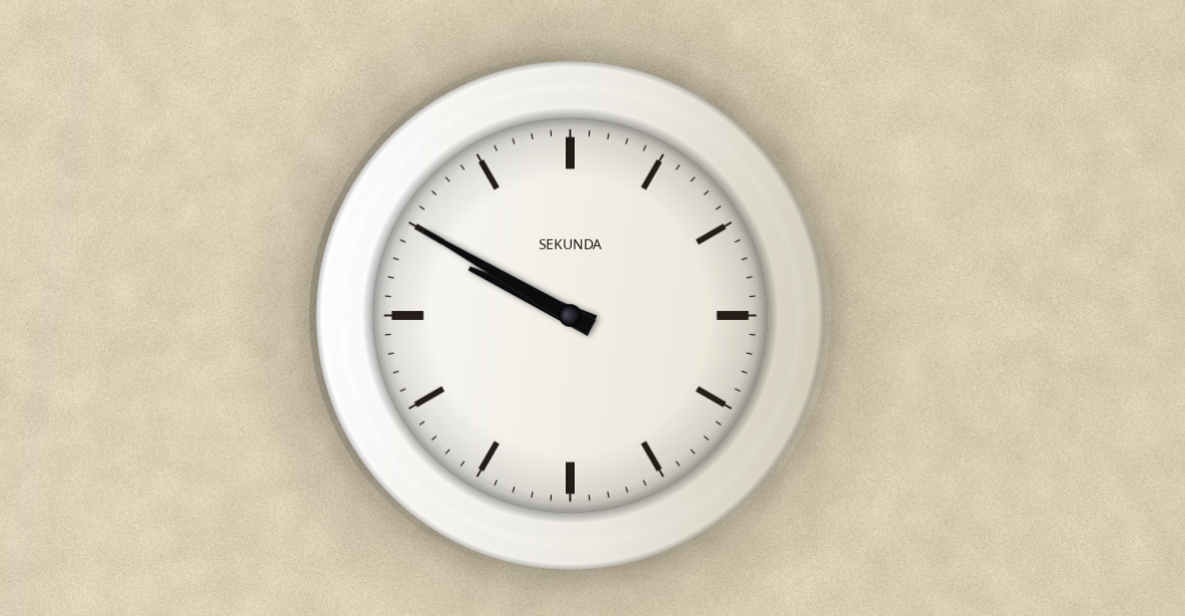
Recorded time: **9:50**
